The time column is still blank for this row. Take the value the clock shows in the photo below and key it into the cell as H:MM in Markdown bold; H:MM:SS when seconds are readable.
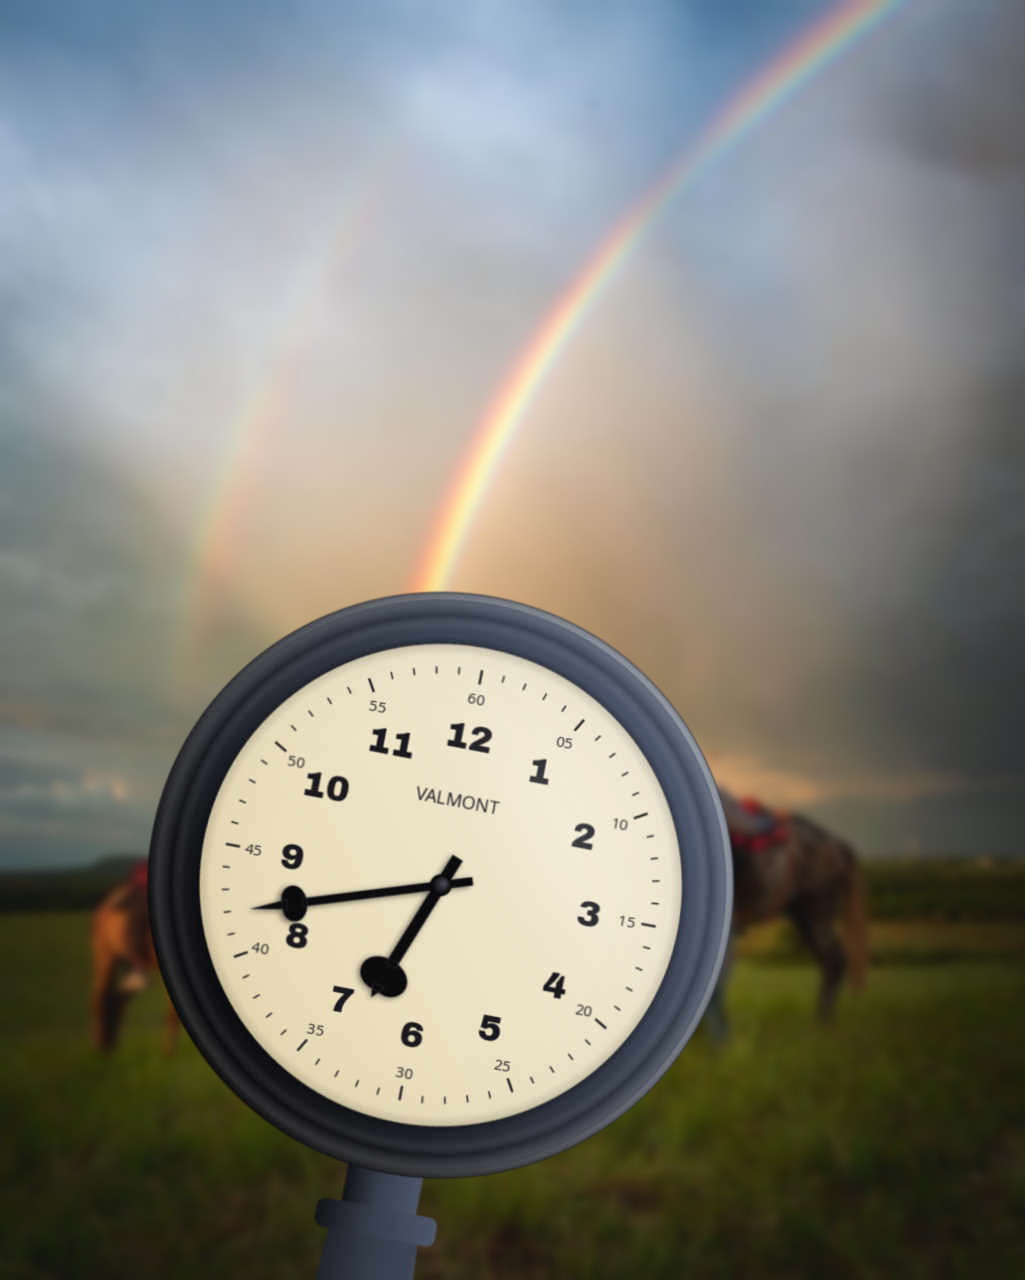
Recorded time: **6:42**
